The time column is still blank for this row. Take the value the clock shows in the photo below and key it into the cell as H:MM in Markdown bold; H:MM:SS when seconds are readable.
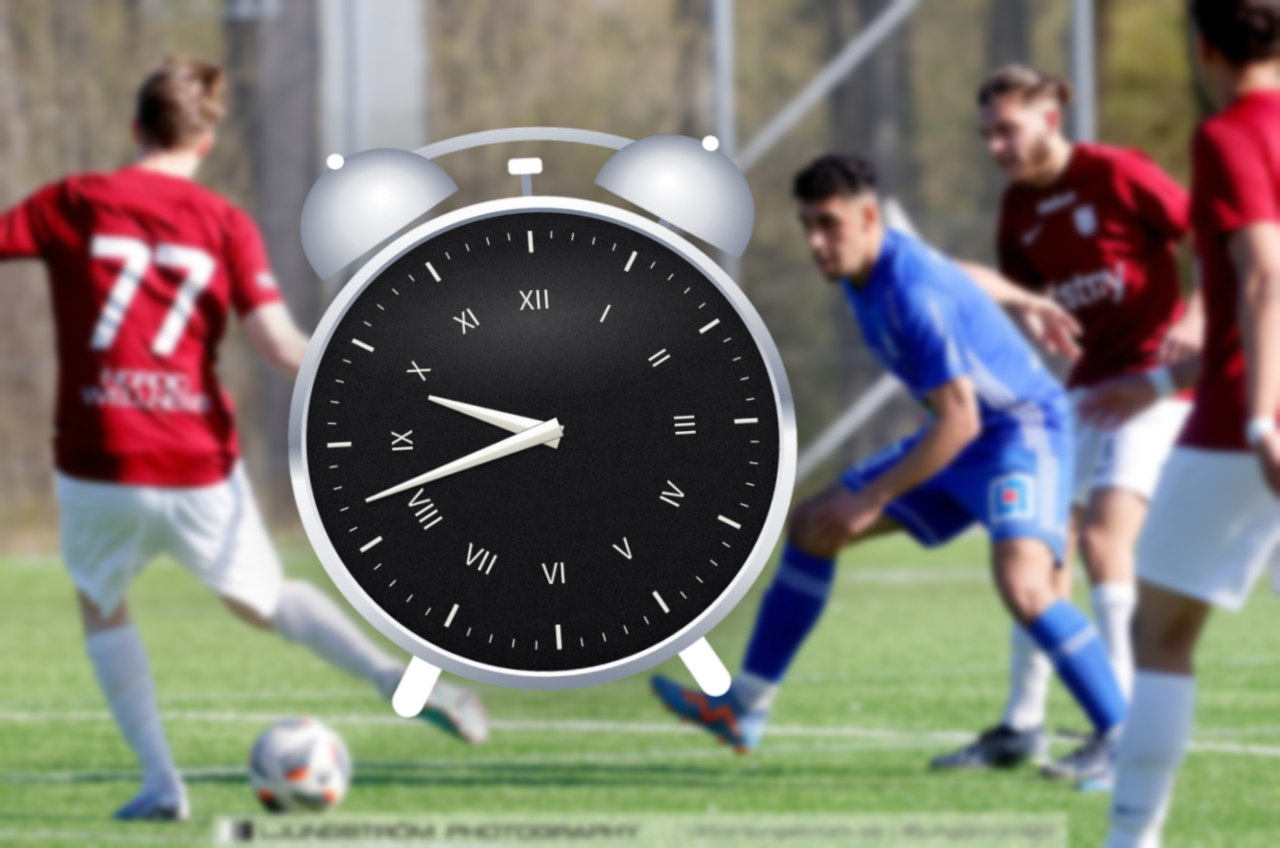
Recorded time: **9:42**
